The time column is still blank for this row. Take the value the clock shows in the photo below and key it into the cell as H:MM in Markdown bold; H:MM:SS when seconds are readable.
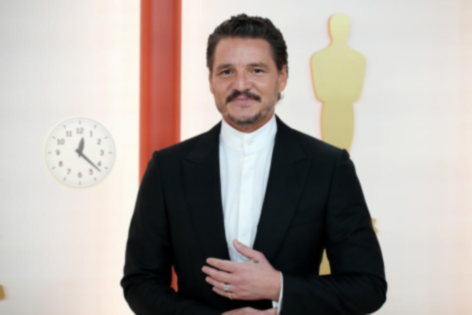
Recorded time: **12:22**
